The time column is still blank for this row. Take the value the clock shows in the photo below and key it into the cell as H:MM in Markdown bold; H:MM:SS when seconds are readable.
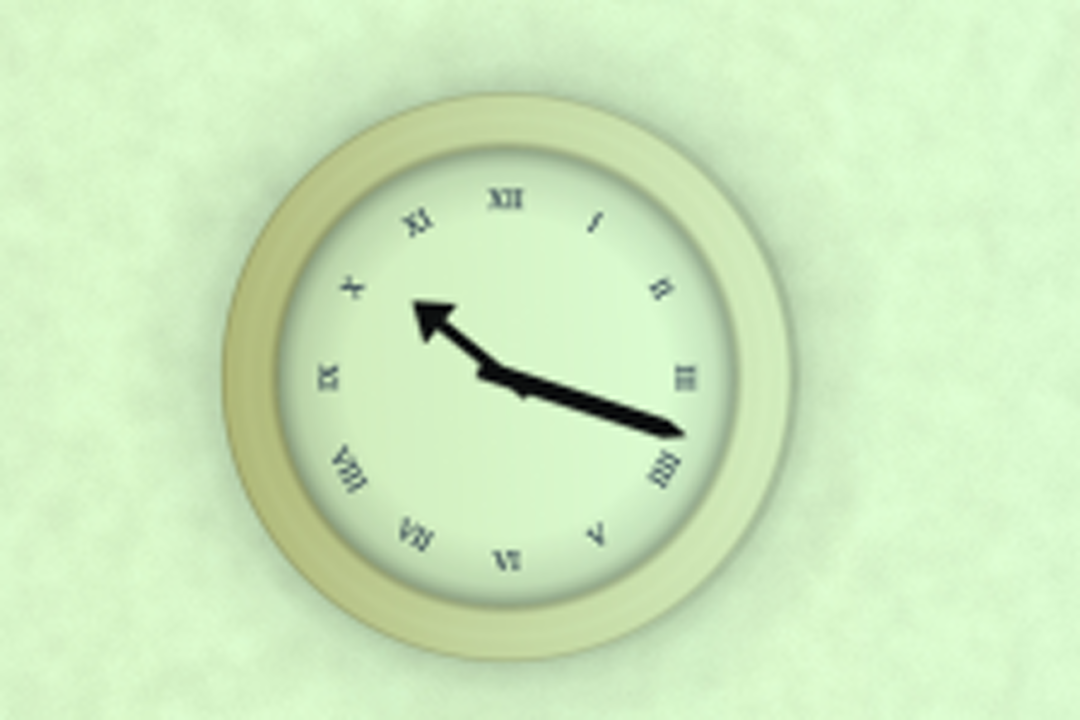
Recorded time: **10:18**
